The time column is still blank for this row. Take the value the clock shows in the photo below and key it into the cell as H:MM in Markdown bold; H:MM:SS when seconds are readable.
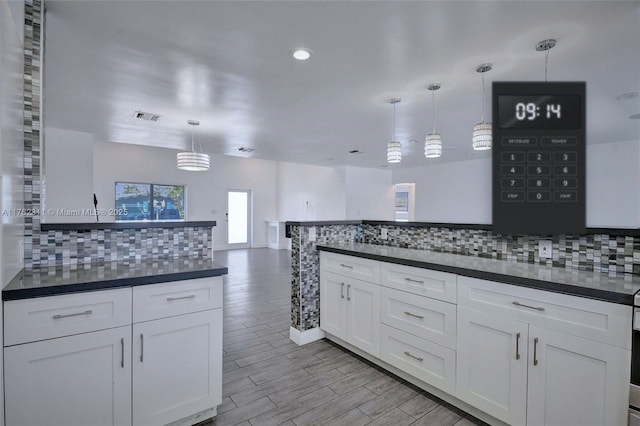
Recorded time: **9:14**
